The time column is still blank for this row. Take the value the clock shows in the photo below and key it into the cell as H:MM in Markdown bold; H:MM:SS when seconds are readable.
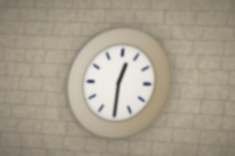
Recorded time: **12:30**
